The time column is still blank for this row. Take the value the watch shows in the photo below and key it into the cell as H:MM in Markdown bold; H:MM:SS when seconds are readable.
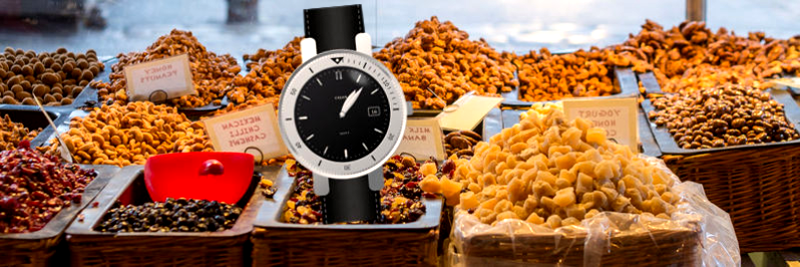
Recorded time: **1:07**
